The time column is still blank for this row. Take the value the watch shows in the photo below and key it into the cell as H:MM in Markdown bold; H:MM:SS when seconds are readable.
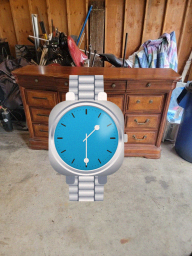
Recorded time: **1:30**
